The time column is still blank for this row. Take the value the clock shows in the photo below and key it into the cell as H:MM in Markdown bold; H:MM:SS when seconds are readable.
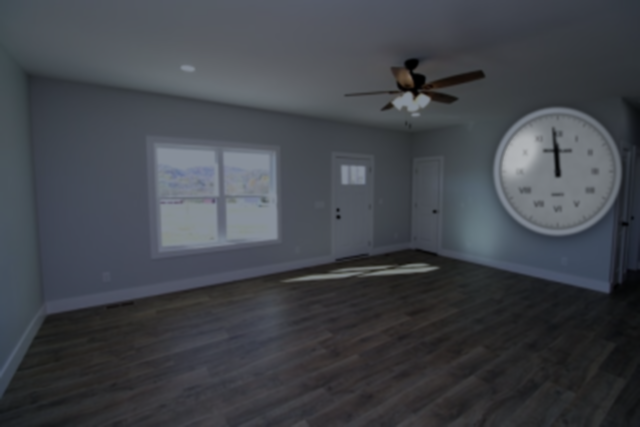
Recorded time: **11:59**
